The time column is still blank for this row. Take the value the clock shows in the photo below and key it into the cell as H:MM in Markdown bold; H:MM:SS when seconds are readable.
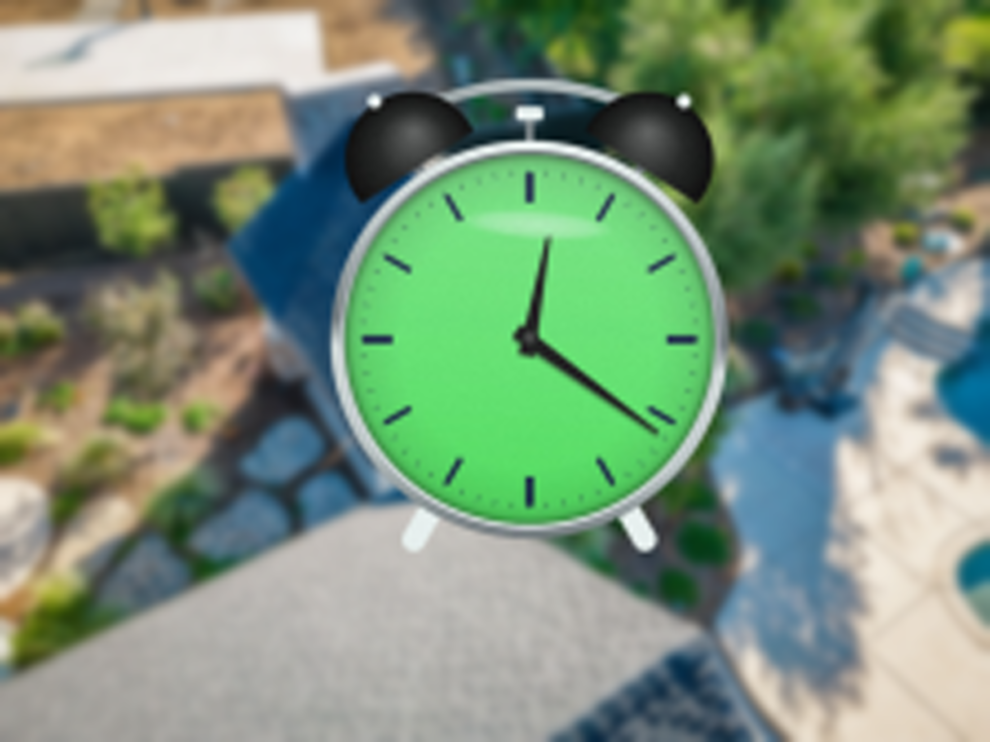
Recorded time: **12:21**
